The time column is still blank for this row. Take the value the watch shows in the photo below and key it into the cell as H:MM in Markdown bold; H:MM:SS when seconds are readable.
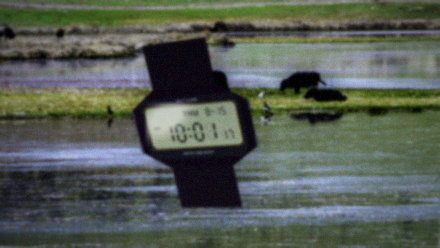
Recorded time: **10:01**
